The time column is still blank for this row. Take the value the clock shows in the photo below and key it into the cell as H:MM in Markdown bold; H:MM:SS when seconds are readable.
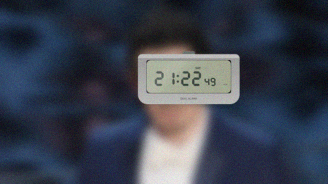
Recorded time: **21:22:49**
